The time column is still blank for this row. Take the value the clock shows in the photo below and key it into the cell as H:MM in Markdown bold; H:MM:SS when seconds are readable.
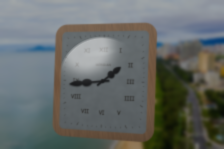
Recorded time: **1:44**
